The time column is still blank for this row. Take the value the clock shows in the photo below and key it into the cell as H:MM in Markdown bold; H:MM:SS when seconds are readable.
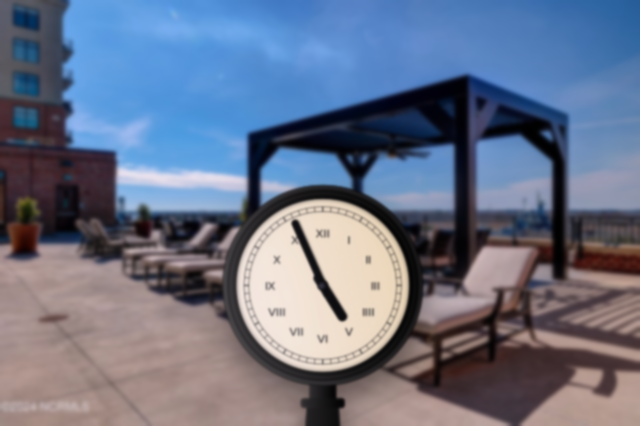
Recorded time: **4:56**
